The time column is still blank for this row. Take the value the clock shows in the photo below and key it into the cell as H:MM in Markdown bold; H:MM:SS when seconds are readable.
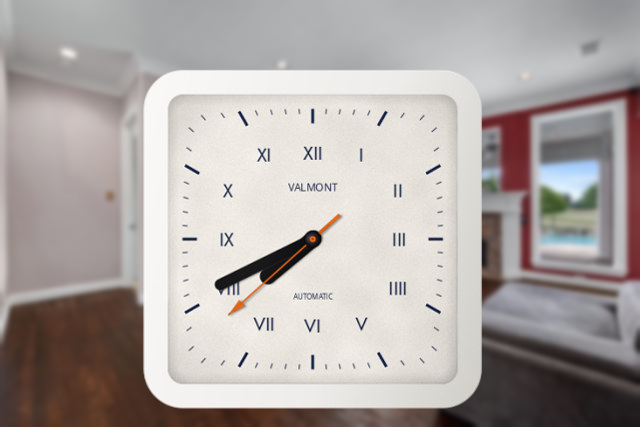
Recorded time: **7:40:38**
